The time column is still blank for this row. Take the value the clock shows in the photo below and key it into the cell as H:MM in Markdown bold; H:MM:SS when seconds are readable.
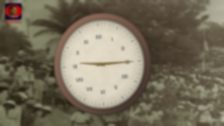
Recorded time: **9:15**
